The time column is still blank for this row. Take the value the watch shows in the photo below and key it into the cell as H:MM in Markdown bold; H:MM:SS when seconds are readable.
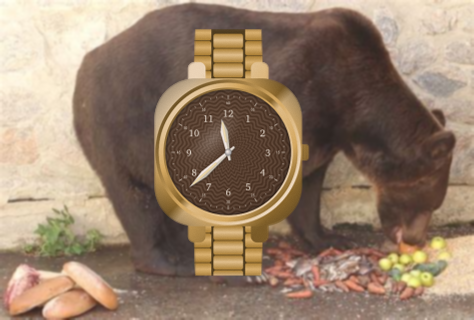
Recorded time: **11:38**
